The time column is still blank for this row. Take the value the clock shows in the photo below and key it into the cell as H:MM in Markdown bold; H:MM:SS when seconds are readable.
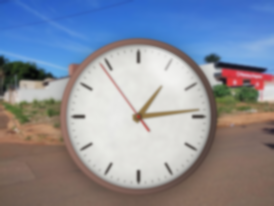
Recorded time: **1:13:54**
